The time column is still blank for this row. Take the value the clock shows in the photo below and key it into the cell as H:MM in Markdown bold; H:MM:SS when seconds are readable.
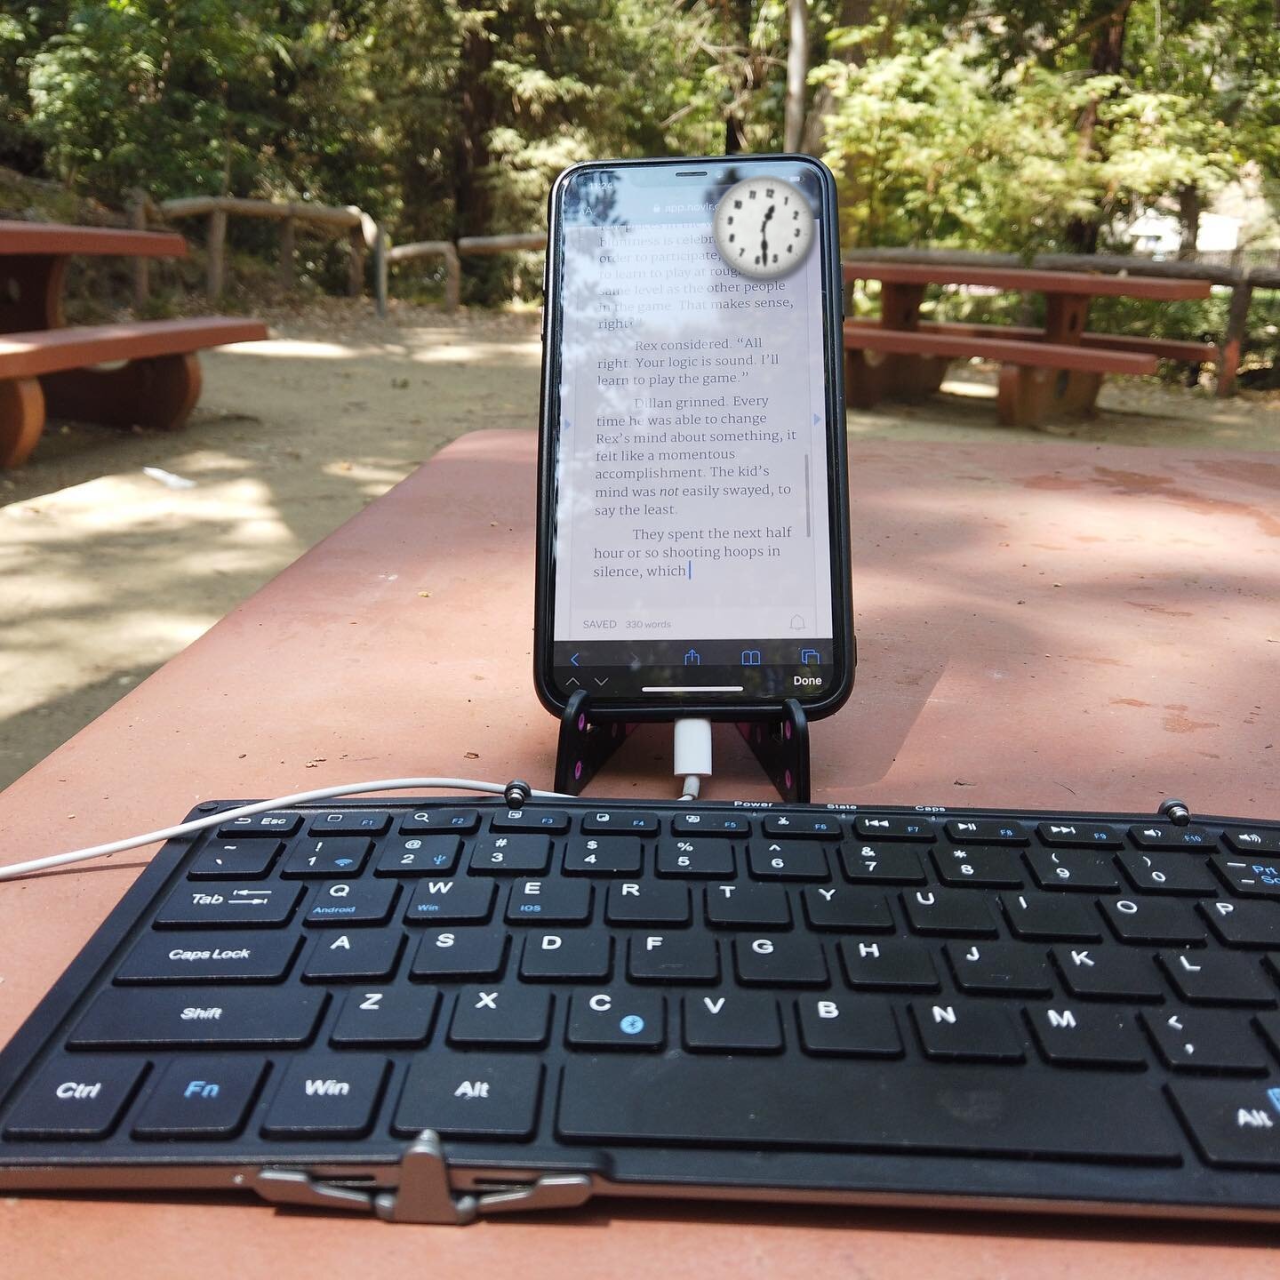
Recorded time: **12:28**
